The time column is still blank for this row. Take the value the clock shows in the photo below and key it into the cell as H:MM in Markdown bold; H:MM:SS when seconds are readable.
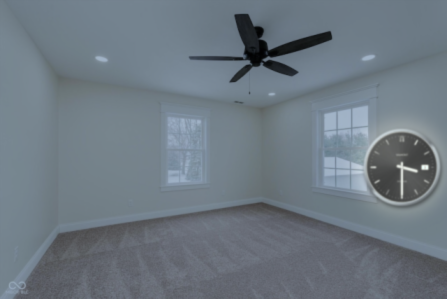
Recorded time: **3:30**
